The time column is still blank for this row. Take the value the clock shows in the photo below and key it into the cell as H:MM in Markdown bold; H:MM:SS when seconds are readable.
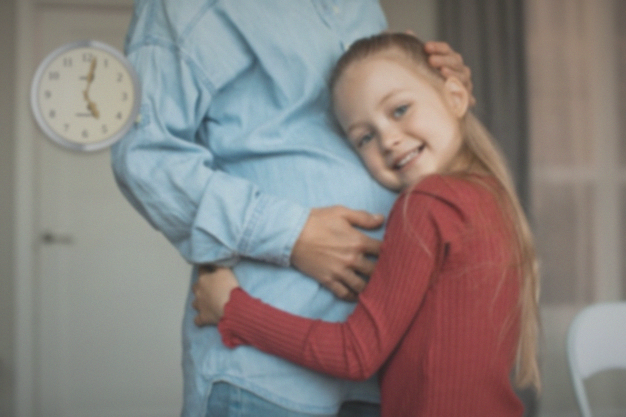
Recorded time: **5:02**
